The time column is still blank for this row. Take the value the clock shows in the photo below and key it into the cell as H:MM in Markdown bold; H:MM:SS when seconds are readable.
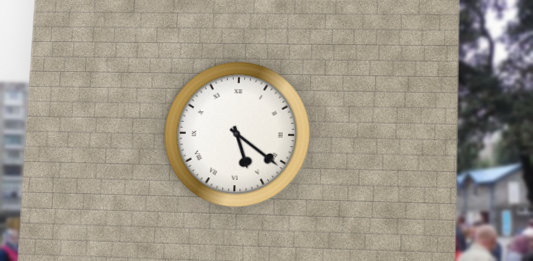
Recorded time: **5:21**
